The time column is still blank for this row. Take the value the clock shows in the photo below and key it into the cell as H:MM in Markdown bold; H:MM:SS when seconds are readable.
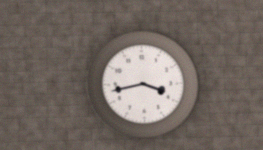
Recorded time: **3:43**
